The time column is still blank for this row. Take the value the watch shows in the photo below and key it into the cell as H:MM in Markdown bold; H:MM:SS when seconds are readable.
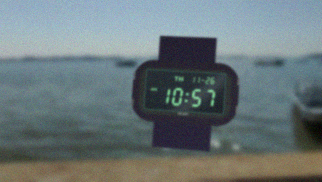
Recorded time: **10:57**
